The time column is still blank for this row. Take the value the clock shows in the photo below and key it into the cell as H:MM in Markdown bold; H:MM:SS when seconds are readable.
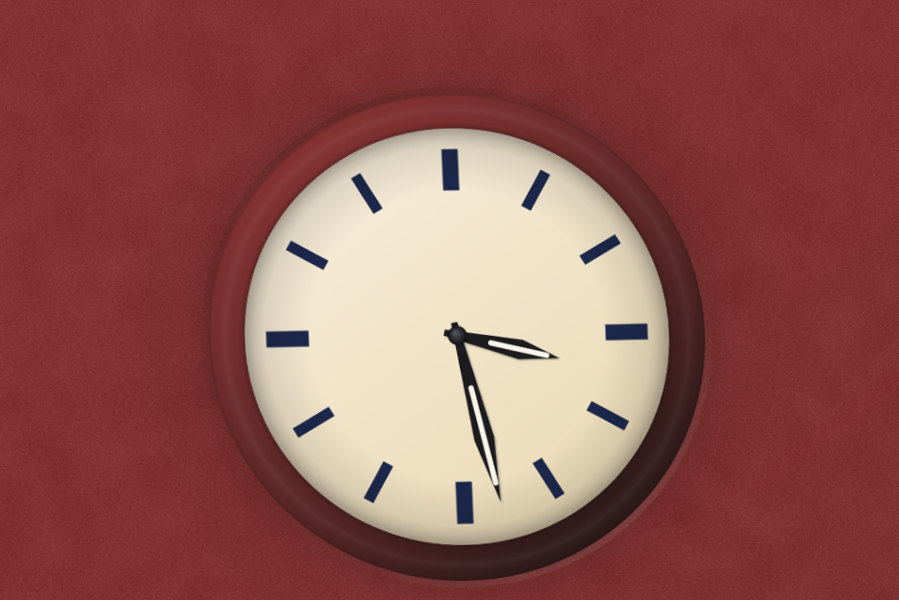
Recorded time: **3:28**
